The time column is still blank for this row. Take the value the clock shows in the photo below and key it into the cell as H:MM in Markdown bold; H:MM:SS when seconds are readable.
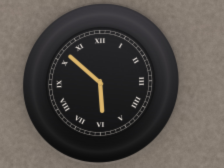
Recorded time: **5:52**
